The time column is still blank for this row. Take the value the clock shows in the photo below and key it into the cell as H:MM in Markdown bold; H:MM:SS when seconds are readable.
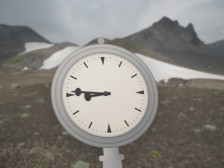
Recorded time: **8:46**
